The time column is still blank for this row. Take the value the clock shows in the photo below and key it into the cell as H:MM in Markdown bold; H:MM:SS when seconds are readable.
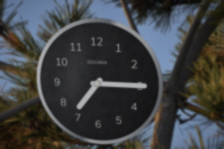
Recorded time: **7:15**
